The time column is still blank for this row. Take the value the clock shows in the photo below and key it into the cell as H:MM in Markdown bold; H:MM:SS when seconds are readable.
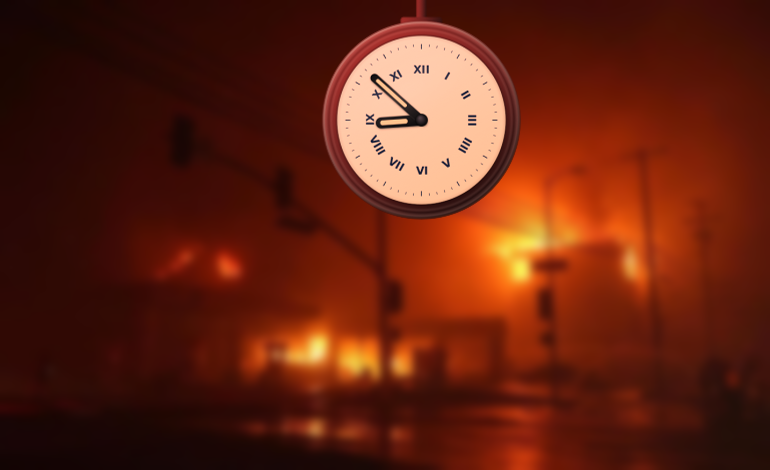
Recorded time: **8:52**
